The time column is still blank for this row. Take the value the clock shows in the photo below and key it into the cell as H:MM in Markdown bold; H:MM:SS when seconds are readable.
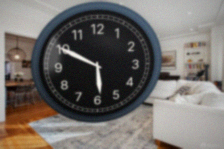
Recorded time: **5:50**
